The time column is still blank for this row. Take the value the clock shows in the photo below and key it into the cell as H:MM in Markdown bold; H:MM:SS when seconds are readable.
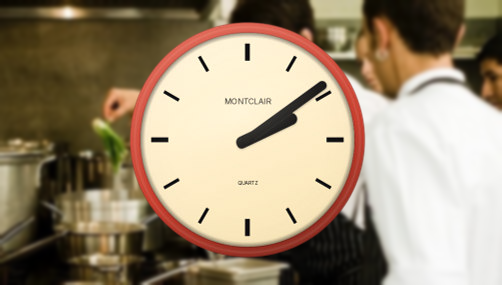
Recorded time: **2:09**
